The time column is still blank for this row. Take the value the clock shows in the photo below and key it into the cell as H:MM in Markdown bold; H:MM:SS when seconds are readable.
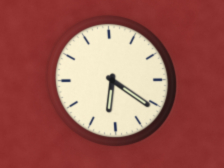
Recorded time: **6:21**
